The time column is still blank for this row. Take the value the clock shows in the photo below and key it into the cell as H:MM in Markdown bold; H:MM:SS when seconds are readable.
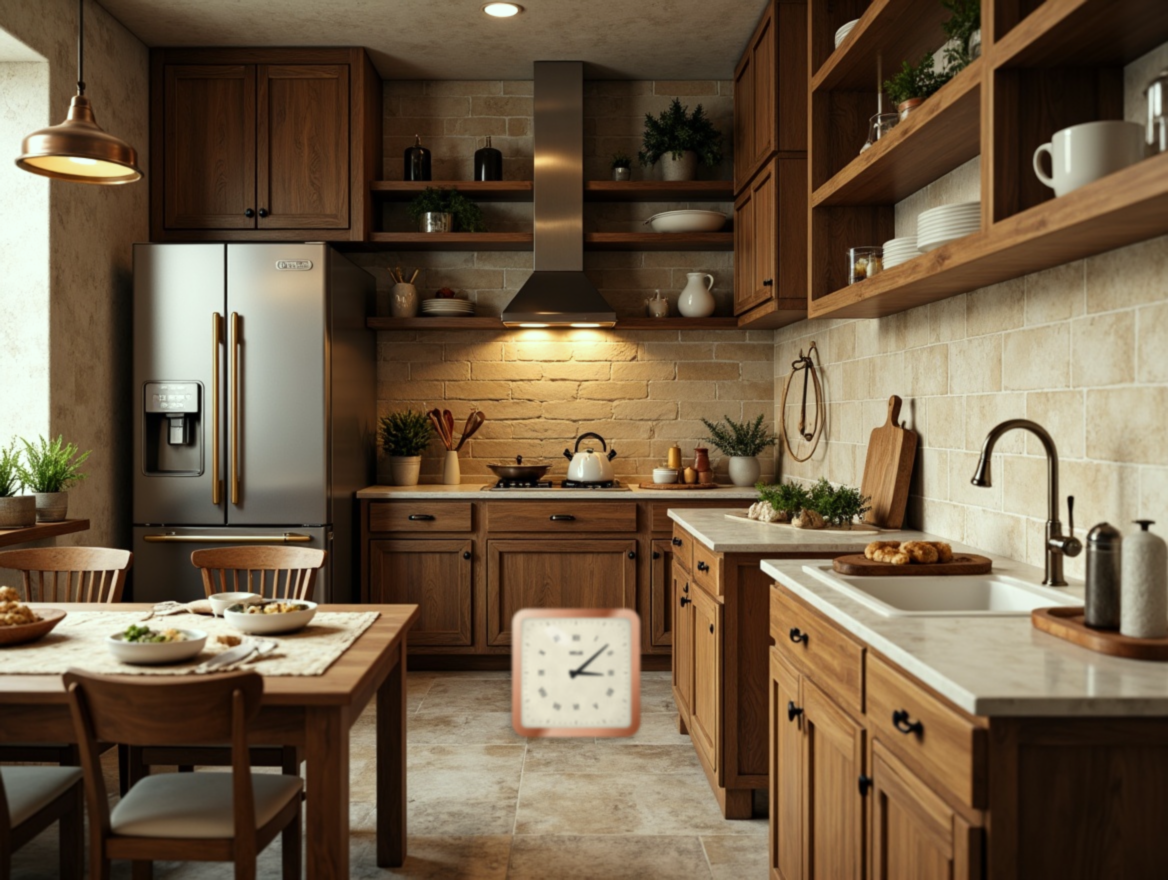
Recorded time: **3:08**
